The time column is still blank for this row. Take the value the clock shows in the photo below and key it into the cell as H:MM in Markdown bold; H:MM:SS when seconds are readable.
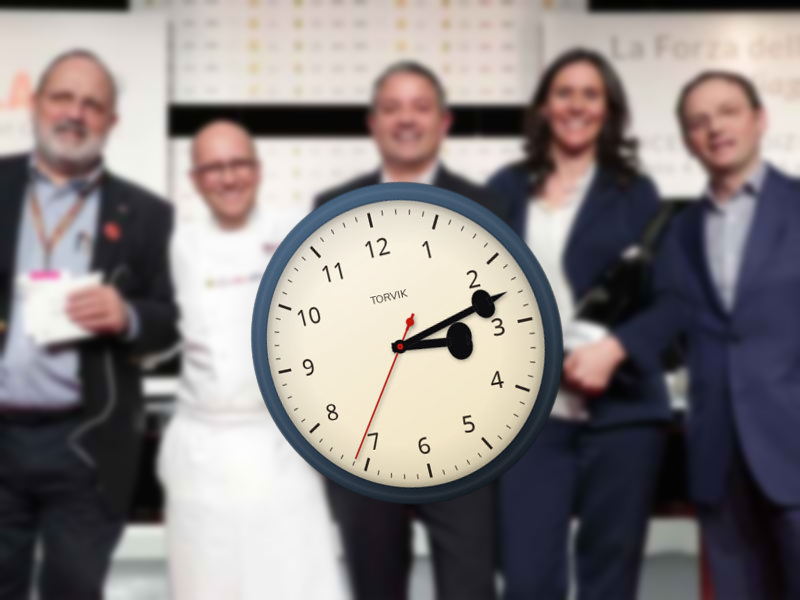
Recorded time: **3:12:36**
